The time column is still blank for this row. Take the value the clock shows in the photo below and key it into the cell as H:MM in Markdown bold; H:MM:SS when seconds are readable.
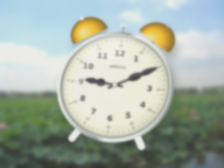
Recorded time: **9:10**
